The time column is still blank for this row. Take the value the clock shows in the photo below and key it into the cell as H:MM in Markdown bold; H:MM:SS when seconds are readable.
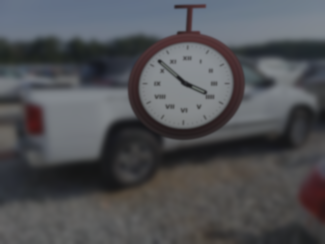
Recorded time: **3:52**
